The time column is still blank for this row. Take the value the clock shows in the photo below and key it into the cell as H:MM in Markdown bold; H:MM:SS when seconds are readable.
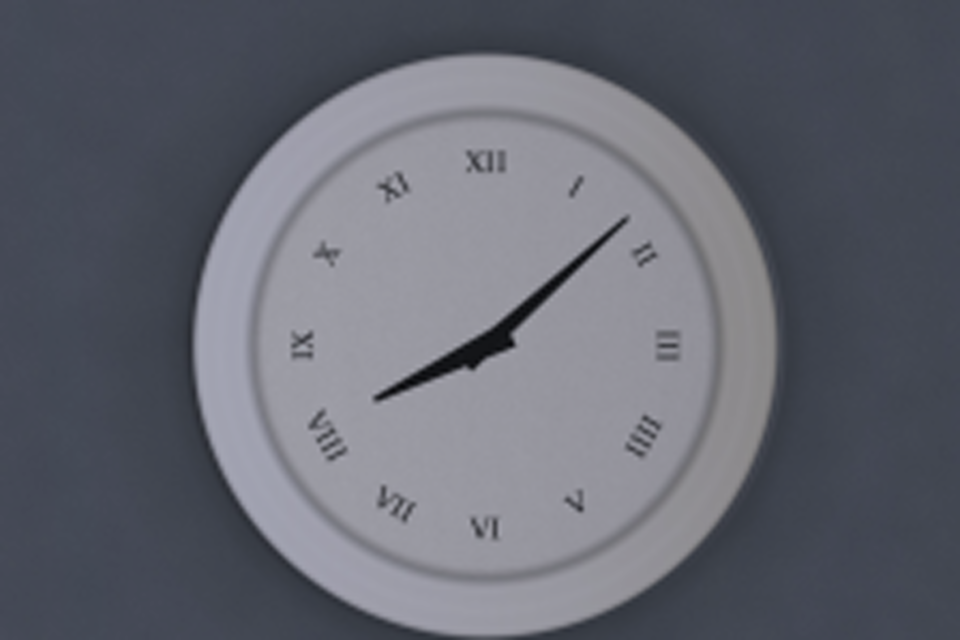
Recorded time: **8:08**
